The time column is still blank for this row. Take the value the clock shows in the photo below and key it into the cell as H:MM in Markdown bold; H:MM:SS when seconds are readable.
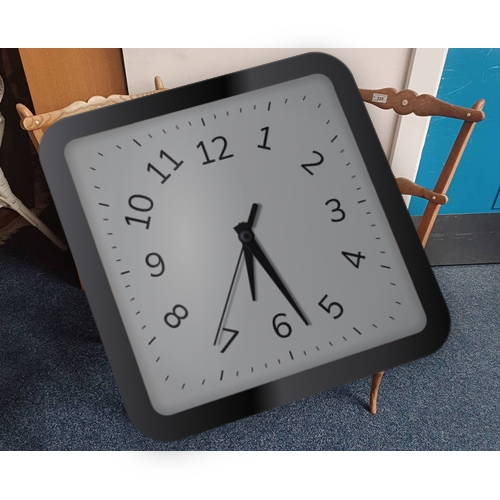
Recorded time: **6:27:36**
